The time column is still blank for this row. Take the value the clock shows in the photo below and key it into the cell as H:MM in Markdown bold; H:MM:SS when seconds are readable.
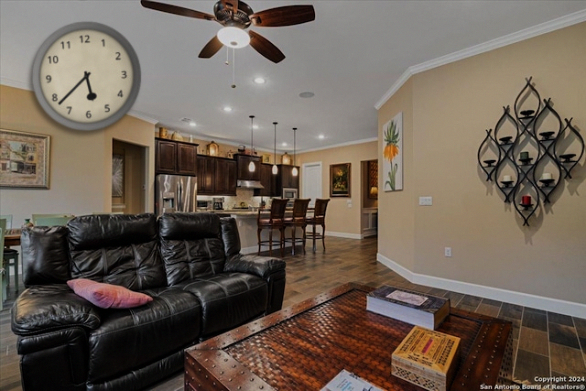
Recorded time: **5:38**
